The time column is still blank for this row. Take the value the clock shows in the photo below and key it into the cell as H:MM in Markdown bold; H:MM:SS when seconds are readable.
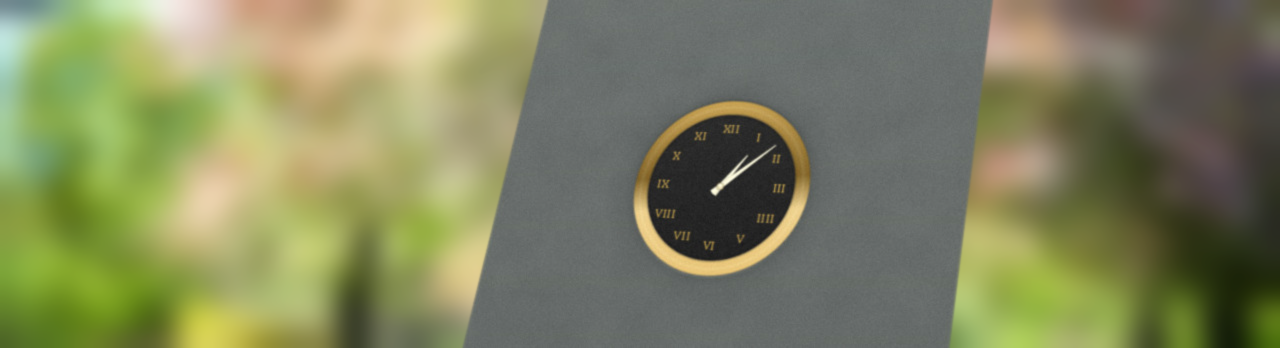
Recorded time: **1:08**
